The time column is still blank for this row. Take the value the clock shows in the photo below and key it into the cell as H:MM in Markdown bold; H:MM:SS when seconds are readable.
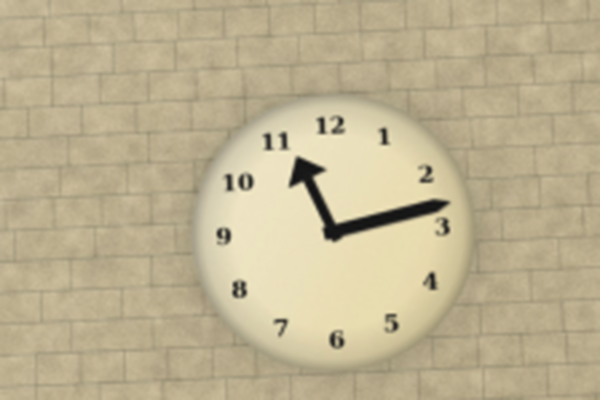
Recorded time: **11:13**
